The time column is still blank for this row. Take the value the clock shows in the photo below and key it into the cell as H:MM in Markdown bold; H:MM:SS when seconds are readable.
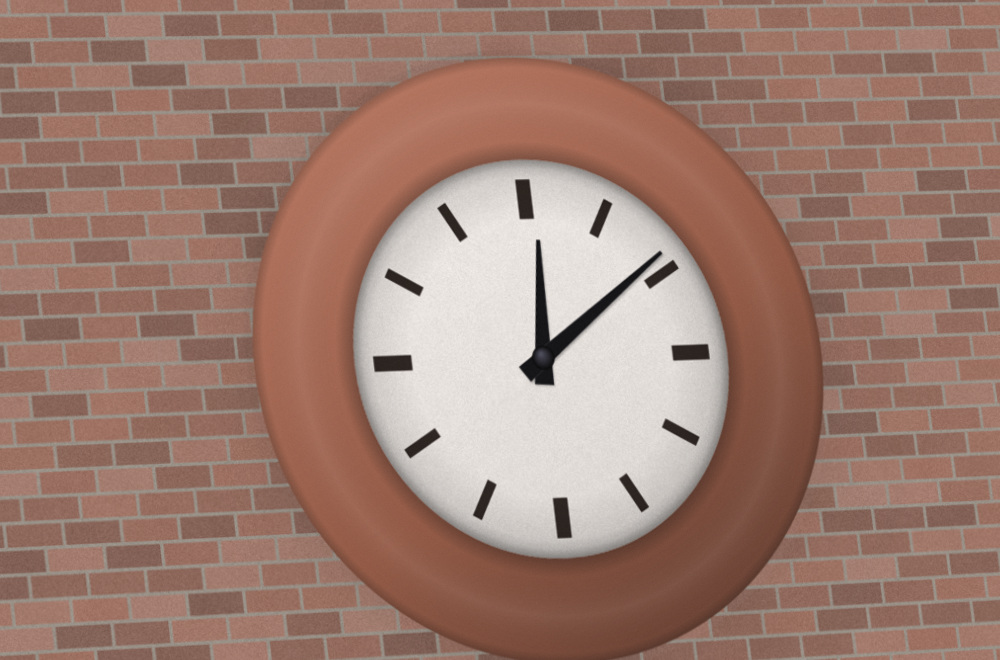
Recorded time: **12:09**
